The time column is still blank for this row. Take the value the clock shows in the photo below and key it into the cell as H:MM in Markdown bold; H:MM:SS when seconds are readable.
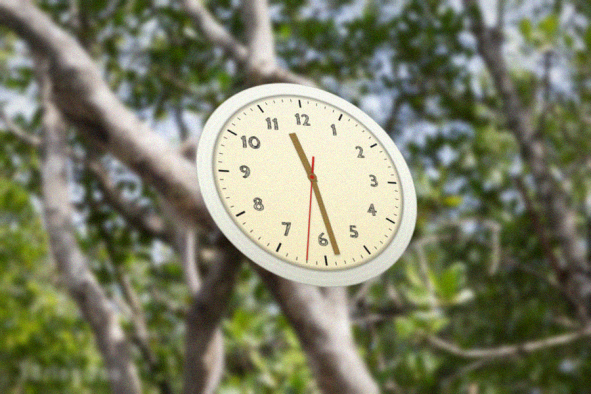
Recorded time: **11:28:32**
